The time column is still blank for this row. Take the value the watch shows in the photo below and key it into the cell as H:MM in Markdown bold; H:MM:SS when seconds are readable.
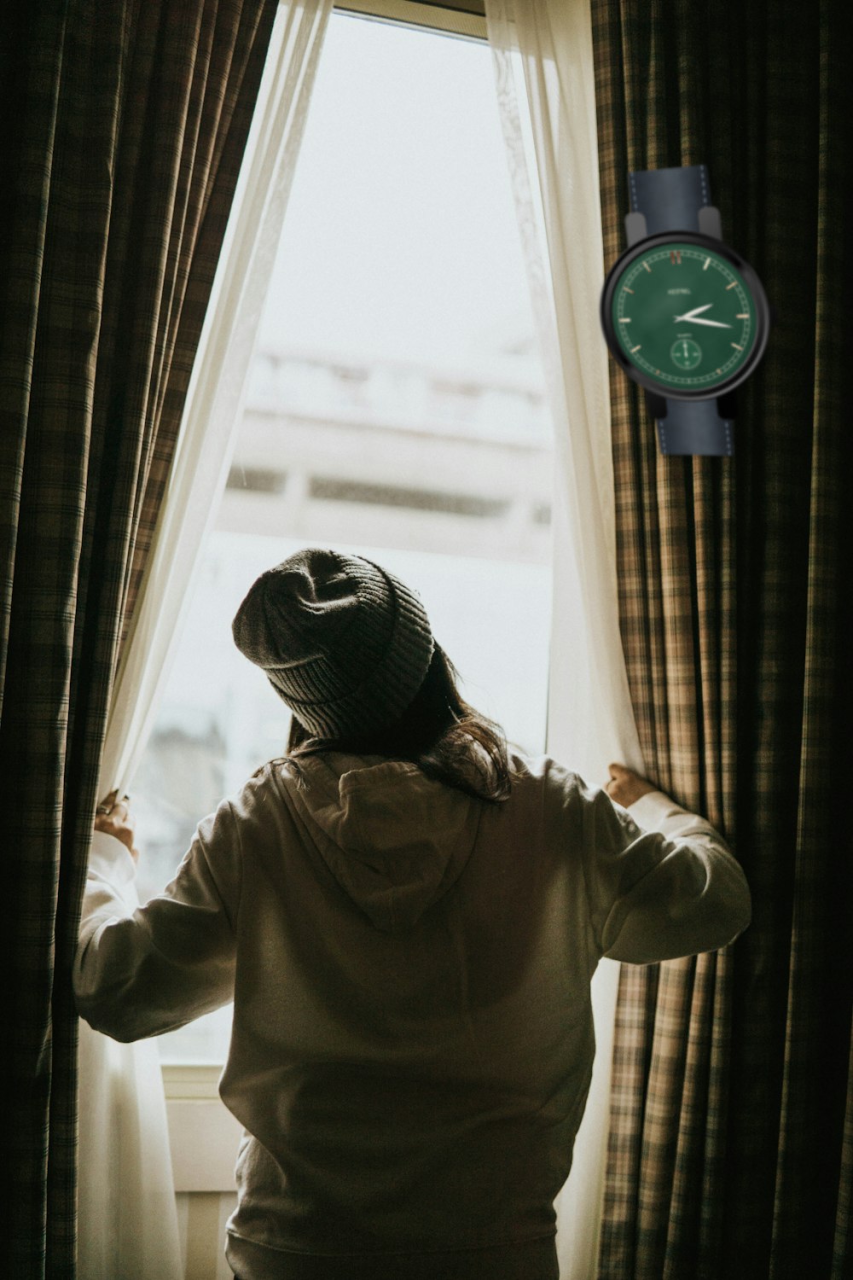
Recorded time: **2:17**
